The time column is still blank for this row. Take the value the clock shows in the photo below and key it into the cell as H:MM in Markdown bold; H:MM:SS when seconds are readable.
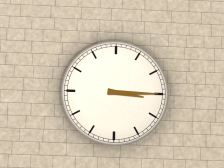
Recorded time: **3:15**
